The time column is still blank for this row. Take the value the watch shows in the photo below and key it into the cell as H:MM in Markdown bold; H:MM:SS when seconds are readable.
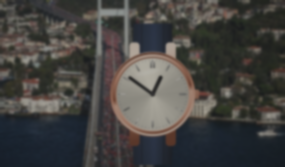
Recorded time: **12:51**
